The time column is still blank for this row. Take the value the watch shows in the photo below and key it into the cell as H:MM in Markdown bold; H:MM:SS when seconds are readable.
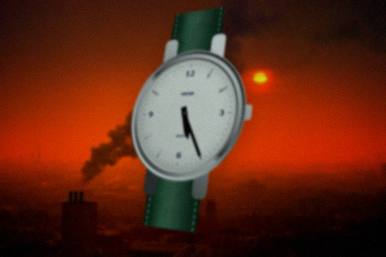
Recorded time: **5:25**
